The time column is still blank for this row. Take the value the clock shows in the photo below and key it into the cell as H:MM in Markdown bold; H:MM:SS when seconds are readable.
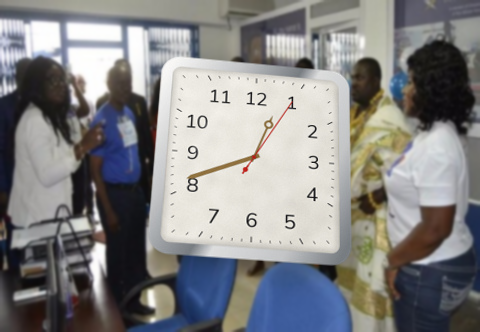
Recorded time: **12:41:05**
